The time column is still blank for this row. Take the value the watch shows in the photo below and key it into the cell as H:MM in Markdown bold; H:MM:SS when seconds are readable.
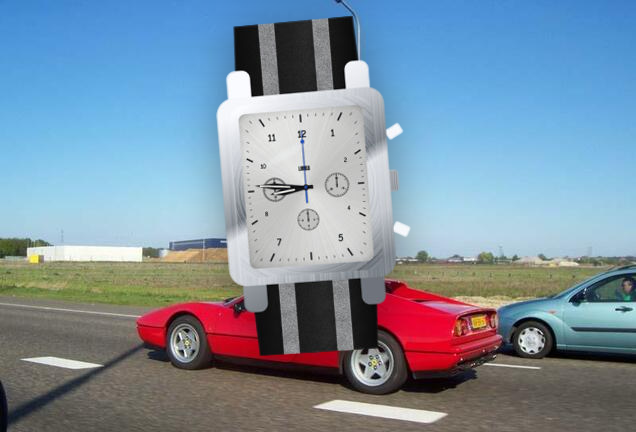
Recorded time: **8:46**
